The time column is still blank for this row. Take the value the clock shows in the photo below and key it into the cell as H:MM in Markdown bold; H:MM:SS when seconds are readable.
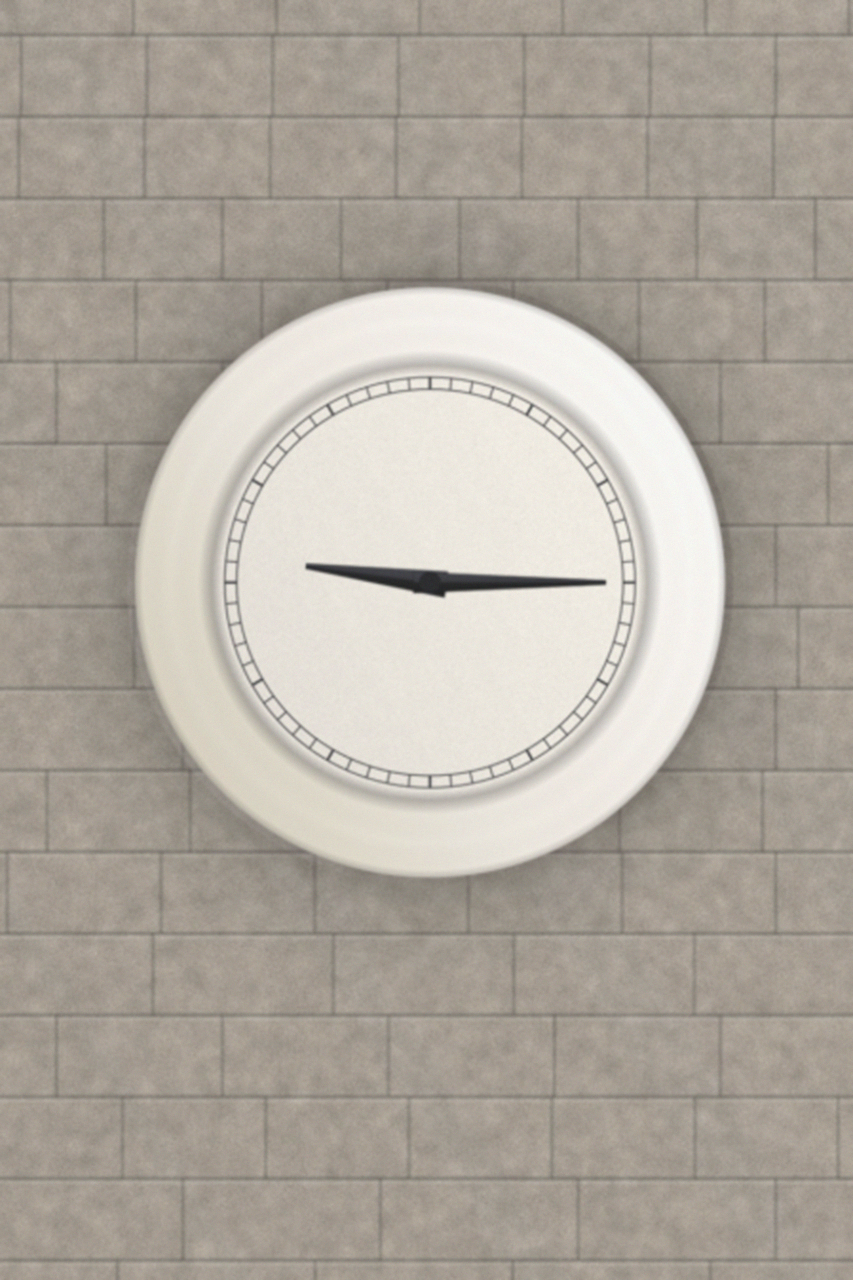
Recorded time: **9:15**
